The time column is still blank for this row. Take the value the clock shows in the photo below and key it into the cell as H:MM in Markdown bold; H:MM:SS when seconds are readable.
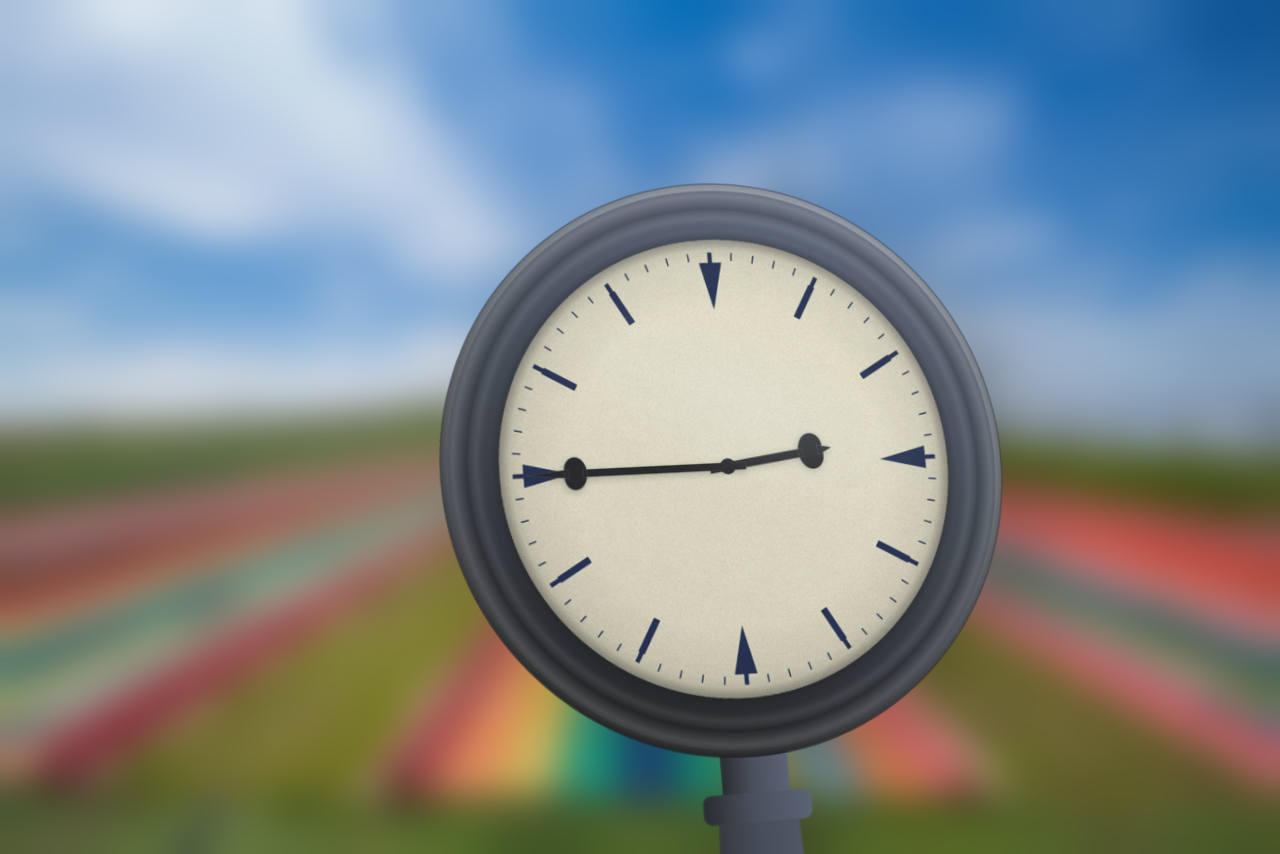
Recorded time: **2:45**
